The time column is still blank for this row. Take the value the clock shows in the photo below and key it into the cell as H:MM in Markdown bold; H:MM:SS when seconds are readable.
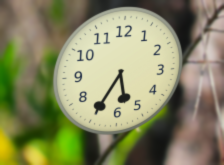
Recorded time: **5:35**
